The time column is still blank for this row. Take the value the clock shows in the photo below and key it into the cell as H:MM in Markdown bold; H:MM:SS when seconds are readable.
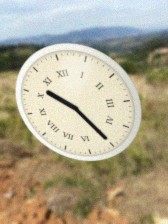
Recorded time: **10:25**
